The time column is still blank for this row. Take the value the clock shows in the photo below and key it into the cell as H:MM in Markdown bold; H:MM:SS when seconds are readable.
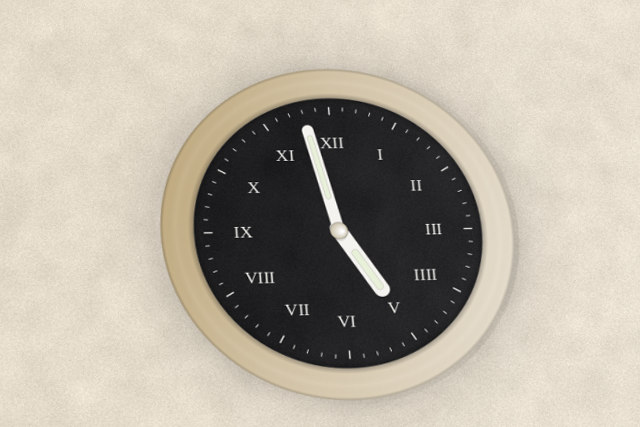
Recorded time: **4:58**
